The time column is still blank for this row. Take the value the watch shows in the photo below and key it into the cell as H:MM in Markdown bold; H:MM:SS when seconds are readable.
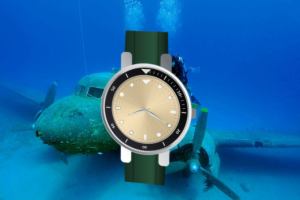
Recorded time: **8:20**
